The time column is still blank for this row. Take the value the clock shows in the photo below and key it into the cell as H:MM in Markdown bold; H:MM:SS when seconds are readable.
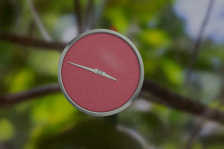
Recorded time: **3:48**
